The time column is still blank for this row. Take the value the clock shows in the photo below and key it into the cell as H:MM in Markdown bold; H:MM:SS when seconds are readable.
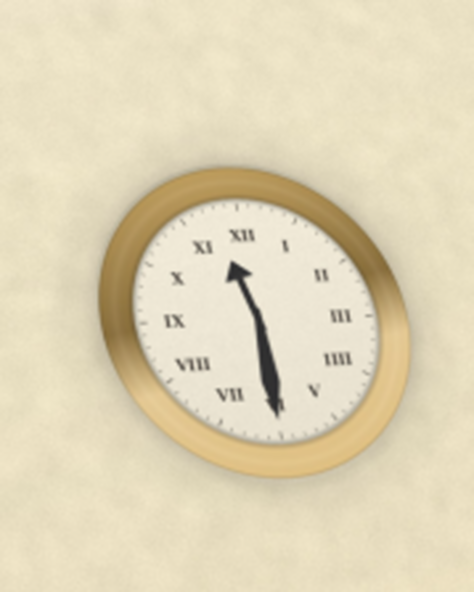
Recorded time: **11:30**
